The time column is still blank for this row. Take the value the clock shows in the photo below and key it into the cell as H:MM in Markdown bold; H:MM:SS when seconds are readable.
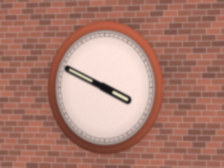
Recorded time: **3:49**
